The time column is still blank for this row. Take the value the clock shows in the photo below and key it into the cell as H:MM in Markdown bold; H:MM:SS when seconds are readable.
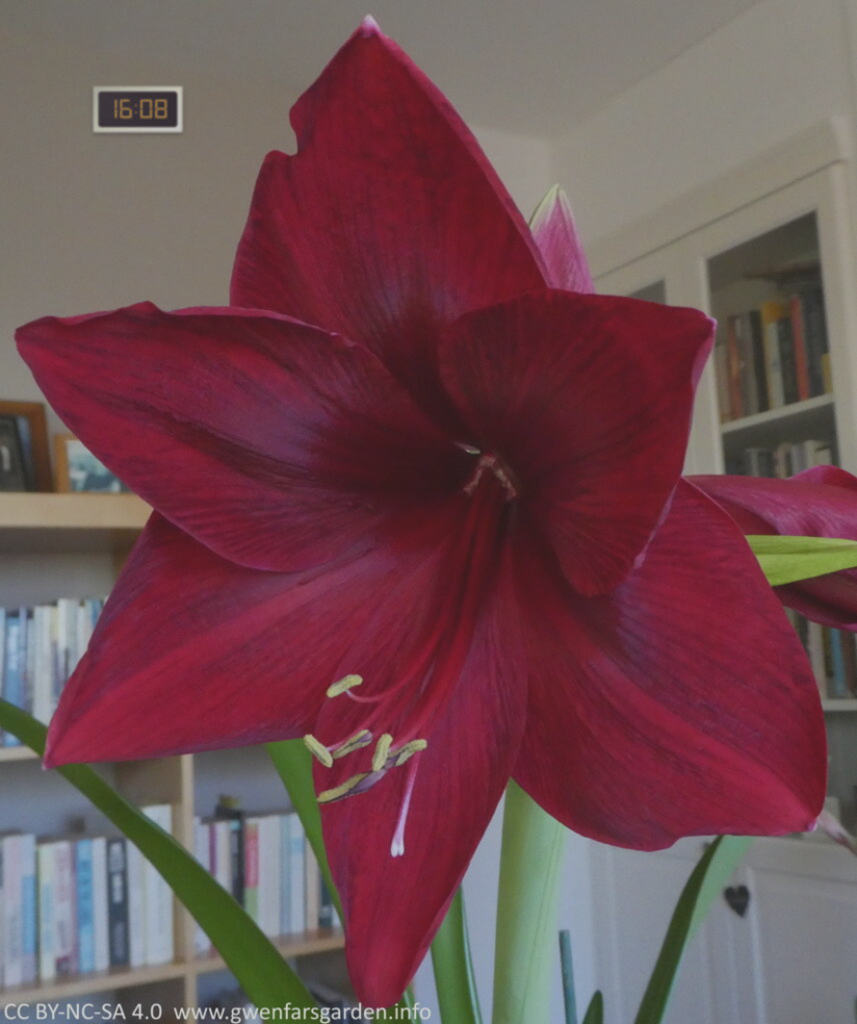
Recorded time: **16:08**
